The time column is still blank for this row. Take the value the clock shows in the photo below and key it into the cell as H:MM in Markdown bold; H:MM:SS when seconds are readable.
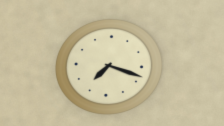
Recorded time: **7:18**
